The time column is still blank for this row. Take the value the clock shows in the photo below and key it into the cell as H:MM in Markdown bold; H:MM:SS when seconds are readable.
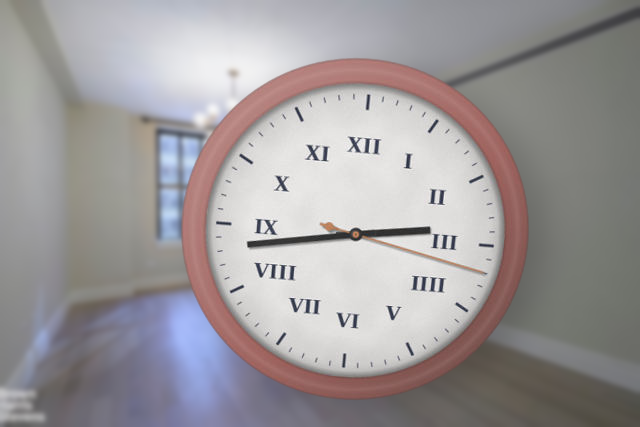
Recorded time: **2:43:17**
